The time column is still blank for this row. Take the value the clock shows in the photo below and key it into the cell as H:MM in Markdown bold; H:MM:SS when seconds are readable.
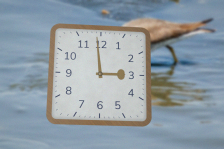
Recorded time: **2:59**
